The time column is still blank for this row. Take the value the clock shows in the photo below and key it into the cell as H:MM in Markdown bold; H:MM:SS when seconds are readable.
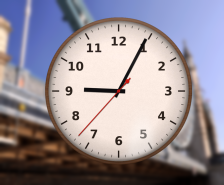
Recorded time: **9:04:37**
